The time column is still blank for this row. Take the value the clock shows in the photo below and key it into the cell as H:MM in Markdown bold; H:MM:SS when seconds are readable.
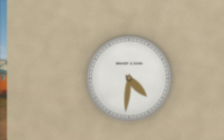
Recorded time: **4:31**
